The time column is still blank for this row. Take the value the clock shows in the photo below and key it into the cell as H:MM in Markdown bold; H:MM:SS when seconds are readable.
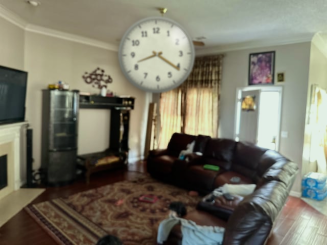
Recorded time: **8:21**
